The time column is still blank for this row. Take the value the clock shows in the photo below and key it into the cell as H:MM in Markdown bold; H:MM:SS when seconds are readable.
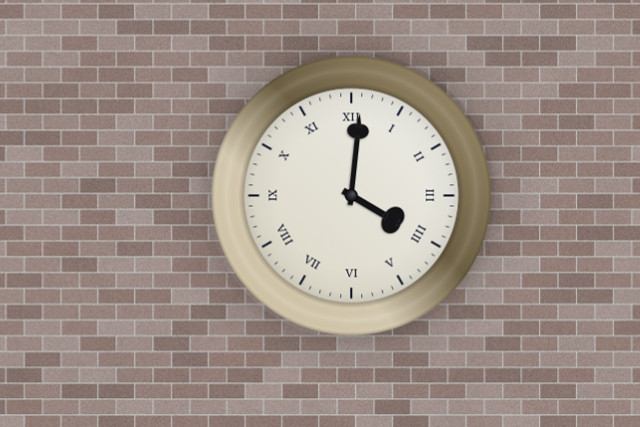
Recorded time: **4:01**
